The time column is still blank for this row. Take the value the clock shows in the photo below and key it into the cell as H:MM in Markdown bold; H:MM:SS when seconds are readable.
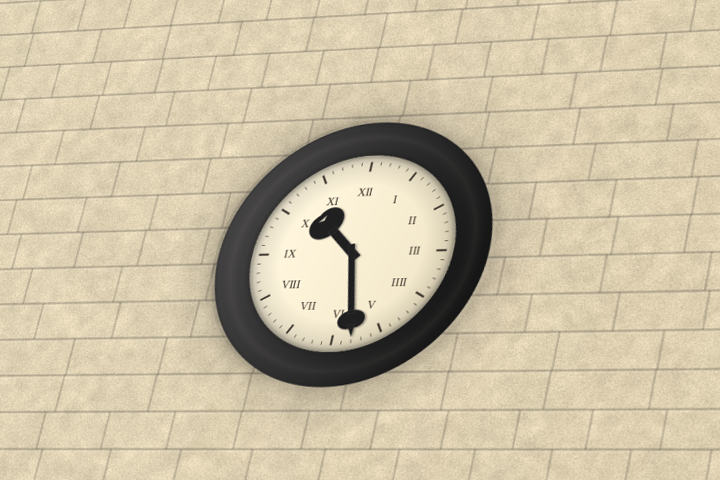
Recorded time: **10:28**
